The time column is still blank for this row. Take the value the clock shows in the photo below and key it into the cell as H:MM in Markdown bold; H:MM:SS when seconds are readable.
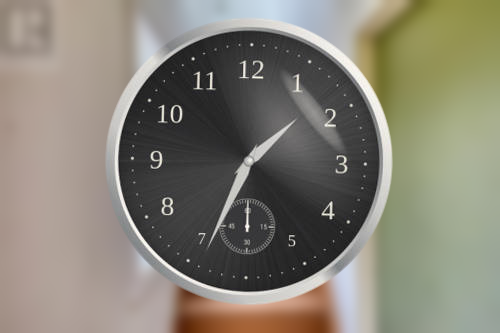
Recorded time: **1:34**
